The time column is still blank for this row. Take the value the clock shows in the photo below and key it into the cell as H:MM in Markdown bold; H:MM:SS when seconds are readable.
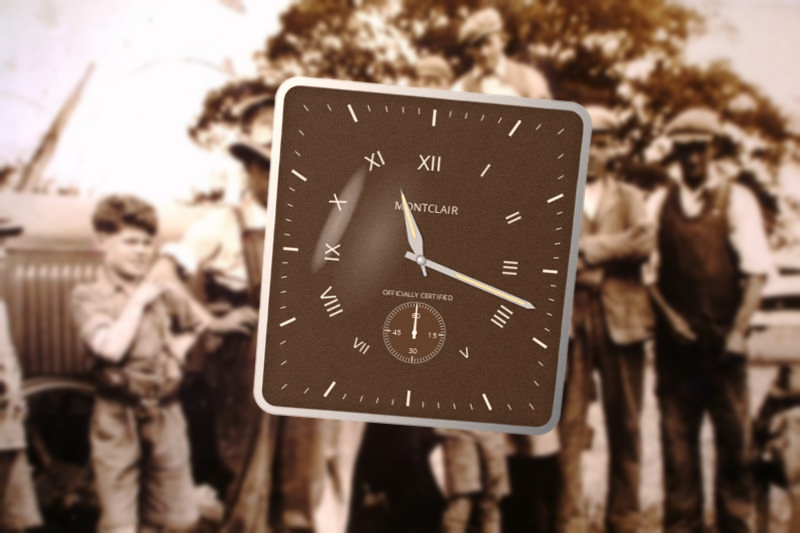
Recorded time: **11:18**
